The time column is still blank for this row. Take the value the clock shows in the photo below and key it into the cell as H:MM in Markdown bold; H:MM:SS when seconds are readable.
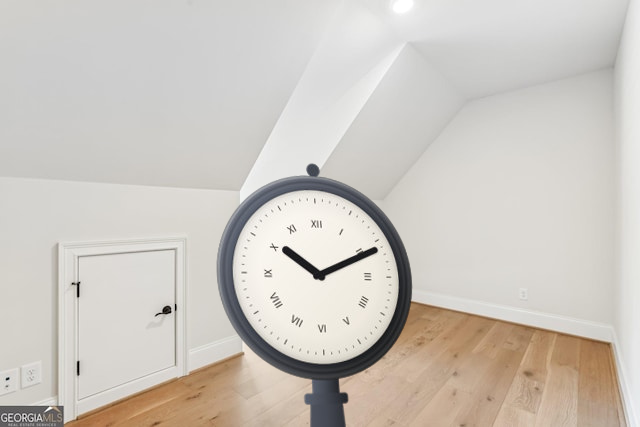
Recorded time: **10:11**
